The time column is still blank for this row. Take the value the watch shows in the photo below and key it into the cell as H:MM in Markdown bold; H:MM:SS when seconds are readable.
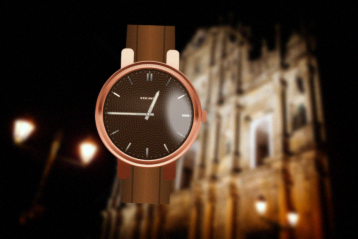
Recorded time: **12:45**
